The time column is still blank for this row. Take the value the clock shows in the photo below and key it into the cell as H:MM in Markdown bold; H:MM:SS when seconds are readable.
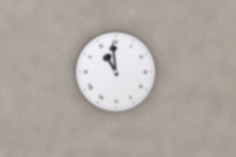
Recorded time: **10:59**
